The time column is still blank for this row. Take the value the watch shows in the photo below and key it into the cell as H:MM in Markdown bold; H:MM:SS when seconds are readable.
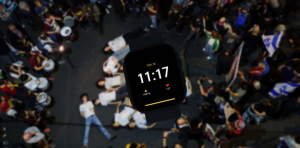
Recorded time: **11:17**
